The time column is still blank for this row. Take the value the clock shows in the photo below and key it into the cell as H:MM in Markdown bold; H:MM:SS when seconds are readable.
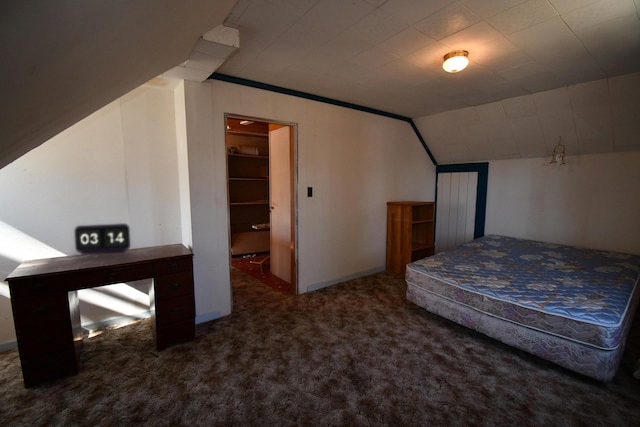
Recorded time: **3:14**
